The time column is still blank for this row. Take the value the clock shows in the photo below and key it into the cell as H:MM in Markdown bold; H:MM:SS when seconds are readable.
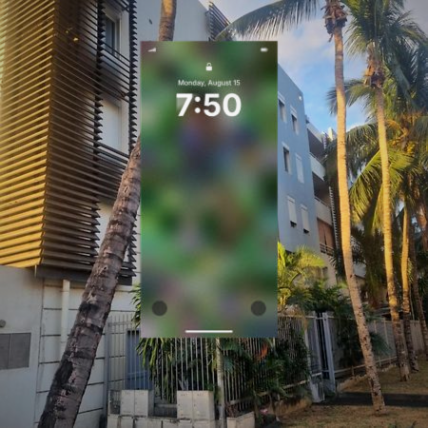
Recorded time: **7:50**
